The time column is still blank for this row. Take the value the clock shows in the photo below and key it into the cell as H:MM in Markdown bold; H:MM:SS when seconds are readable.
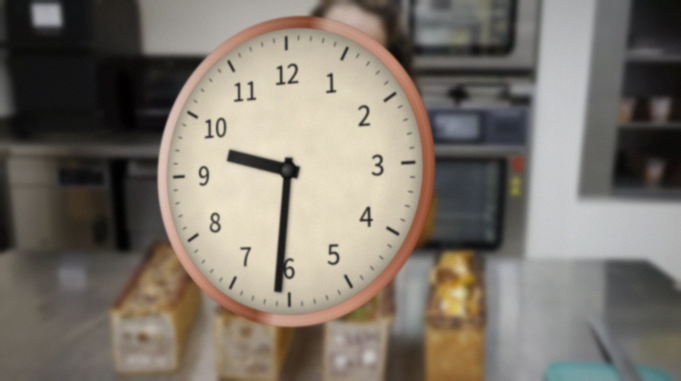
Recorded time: **9:31**
